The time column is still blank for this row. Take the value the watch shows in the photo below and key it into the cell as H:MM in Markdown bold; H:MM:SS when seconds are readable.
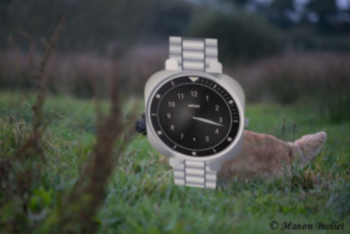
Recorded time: **3:17**
